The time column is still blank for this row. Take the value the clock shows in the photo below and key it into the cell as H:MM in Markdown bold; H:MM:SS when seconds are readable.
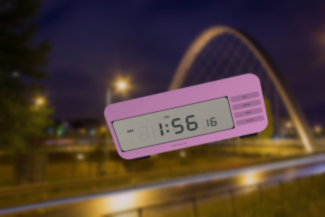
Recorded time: **1:56:16**
